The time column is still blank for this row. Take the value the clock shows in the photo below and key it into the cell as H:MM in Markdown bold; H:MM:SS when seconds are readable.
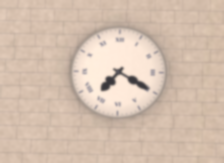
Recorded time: **7:20**
